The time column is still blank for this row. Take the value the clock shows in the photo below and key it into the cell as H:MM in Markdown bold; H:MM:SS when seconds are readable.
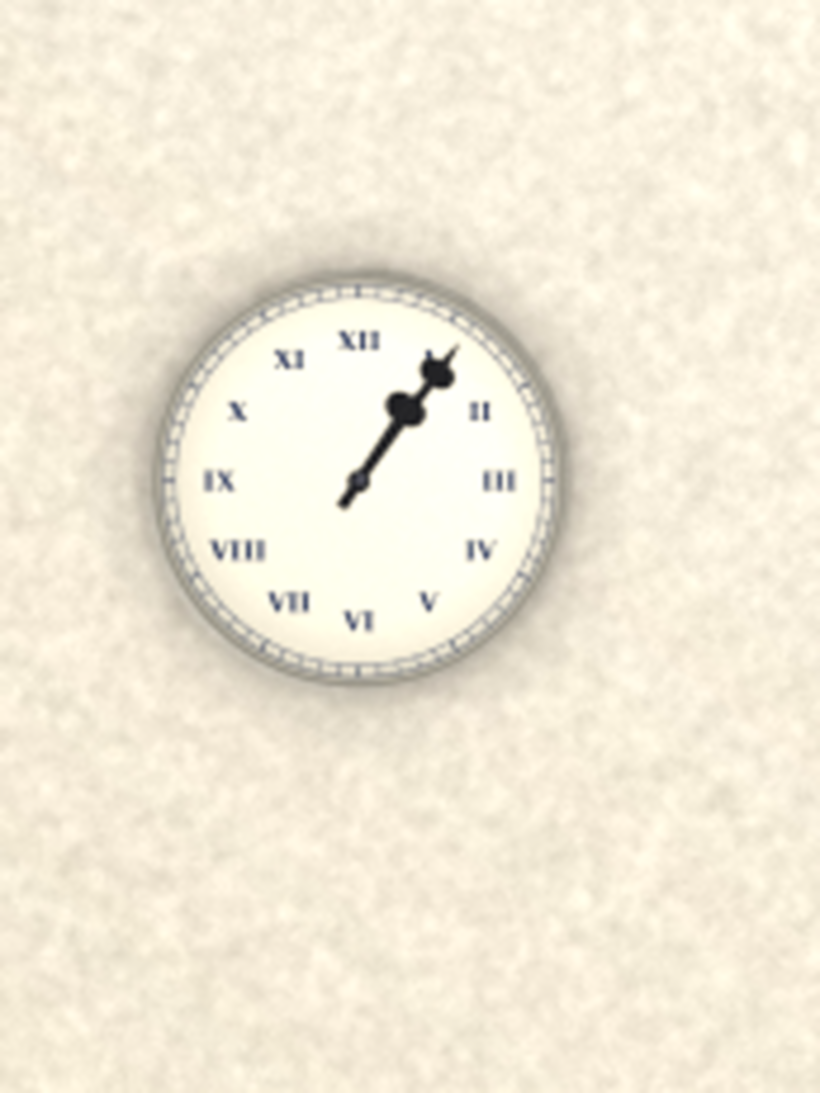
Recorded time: **1:06**
